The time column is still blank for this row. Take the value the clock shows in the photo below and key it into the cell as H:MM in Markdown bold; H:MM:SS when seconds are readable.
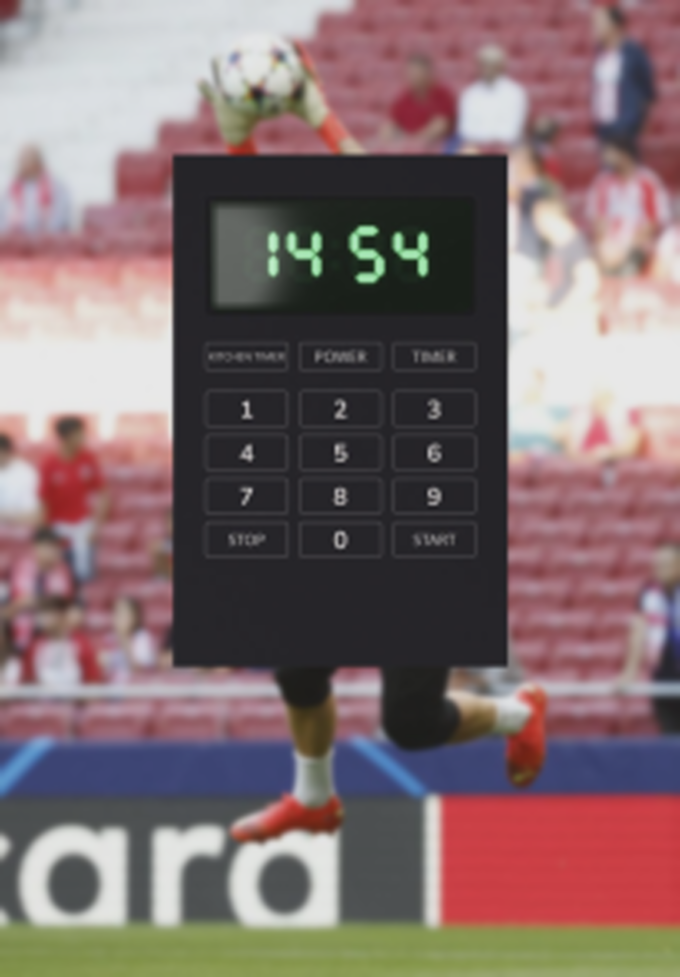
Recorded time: **14:54**
